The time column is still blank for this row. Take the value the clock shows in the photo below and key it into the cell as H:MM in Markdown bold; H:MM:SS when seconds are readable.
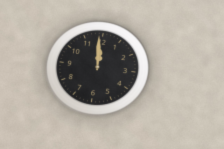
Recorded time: **11:59**
